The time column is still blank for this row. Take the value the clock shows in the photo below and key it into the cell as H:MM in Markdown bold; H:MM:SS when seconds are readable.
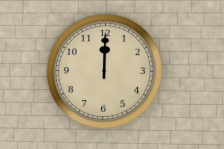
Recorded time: **12:00**
